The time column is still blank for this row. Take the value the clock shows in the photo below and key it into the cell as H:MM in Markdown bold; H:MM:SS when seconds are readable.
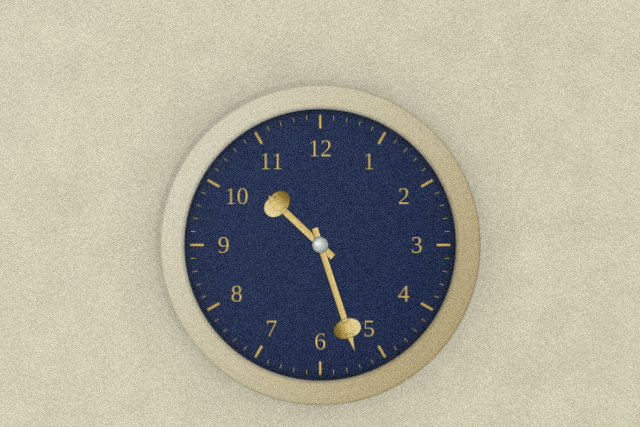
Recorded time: **10:27**
